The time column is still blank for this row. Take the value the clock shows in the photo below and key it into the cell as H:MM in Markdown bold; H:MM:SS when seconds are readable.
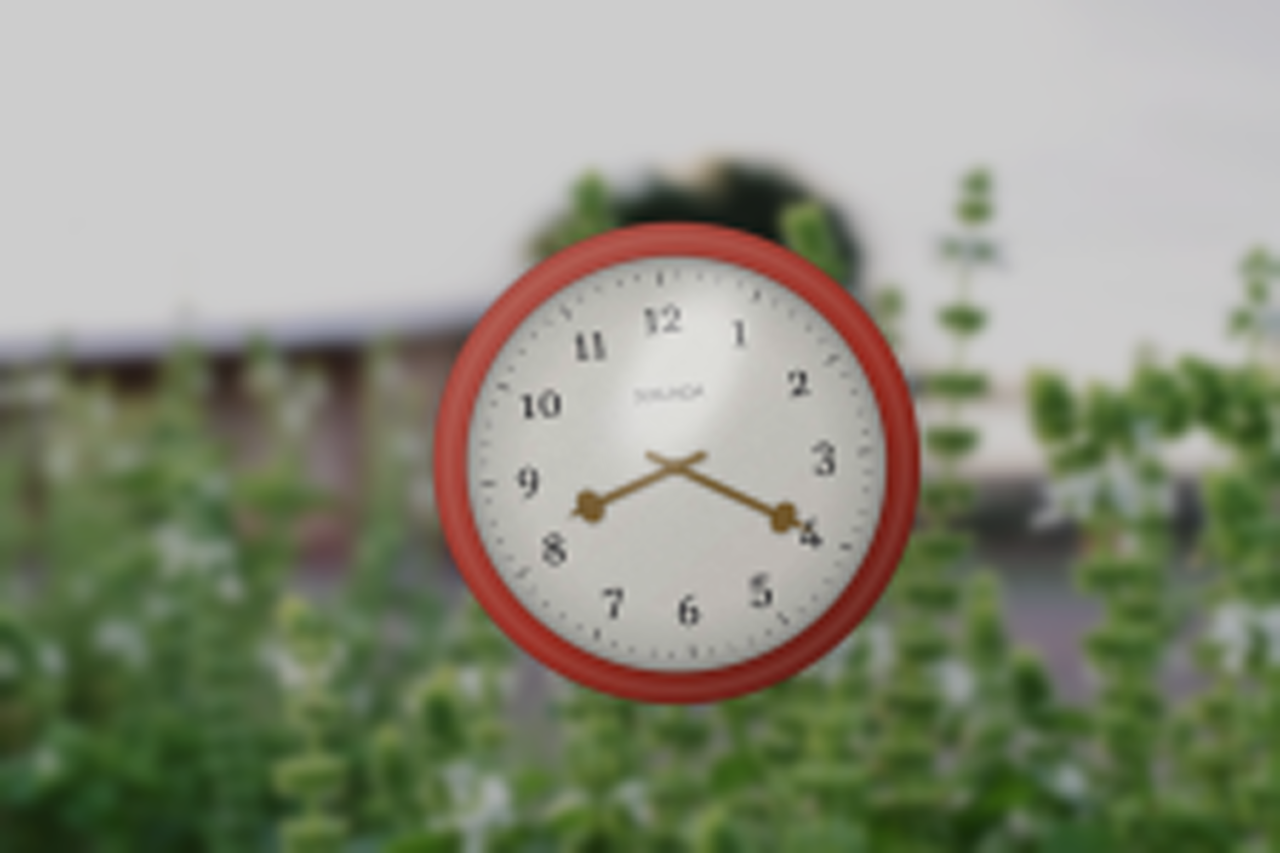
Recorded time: **8:20**
